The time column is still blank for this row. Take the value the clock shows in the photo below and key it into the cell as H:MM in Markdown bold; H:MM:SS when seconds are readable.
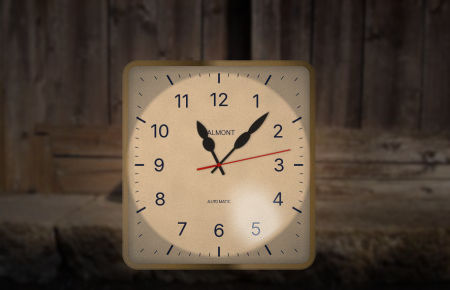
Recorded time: **11:07:13**
